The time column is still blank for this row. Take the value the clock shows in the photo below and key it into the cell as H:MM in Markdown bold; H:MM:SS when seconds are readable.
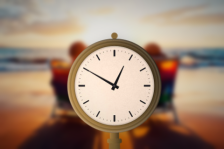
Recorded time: **12:50**
